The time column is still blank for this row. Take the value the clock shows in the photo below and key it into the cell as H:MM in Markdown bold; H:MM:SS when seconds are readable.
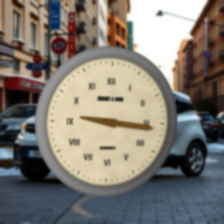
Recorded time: **9:16**
